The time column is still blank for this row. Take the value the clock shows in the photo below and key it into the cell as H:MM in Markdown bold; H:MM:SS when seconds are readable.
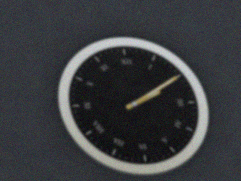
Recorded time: **2:10**
